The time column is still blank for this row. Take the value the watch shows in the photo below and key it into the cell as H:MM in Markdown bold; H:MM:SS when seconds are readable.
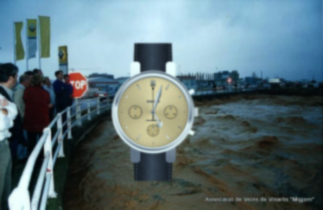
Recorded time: **5:03**
